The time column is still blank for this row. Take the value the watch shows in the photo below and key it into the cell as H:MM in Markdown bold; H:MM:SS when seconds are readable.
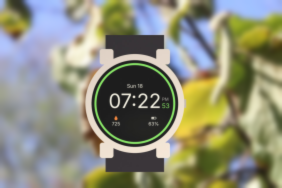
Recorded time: **7:22**
